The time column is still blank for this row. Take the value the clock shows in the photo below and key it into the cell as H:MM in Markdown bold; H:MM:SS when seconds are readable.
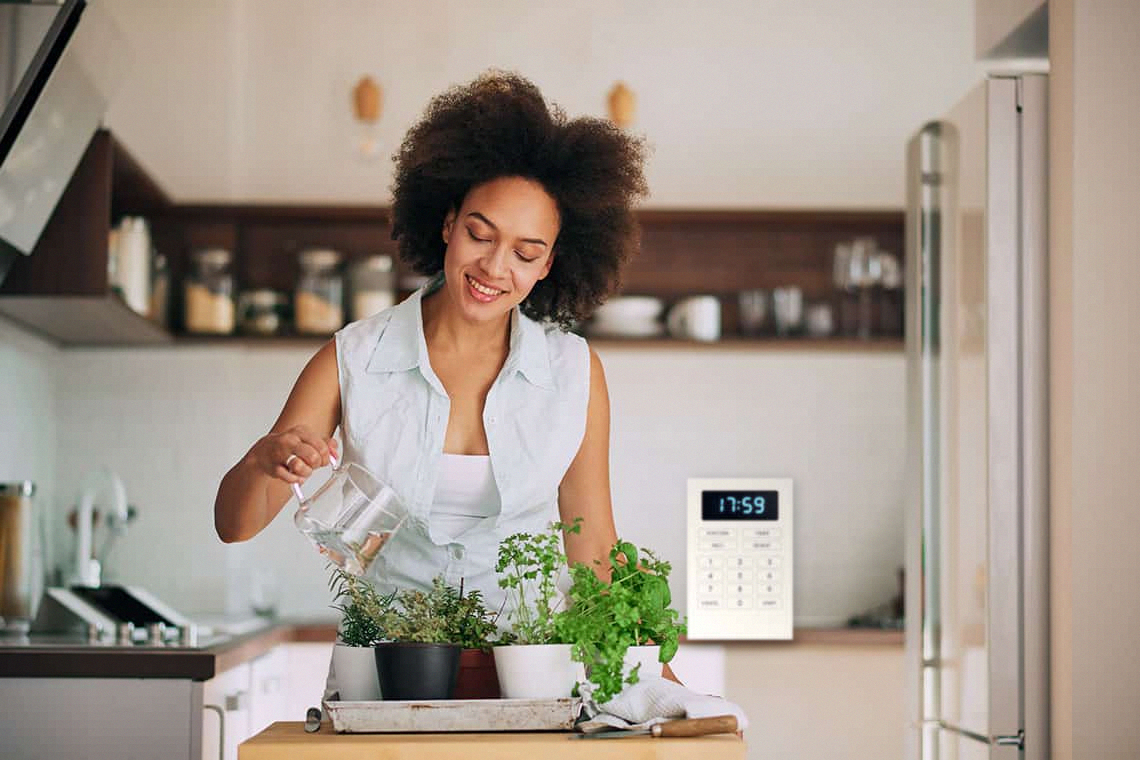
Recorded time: **17:59**
